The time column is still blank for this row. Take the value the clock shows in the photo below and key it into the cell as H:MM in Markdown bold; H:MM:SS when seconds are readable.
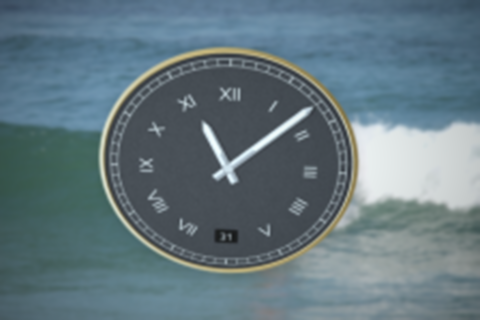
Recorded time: **11:08**
